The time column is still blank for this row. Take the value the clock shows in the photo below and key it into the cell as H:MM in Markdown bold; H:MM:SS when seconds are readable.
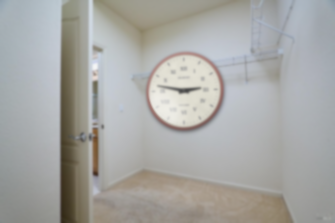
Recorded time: **2:47**
